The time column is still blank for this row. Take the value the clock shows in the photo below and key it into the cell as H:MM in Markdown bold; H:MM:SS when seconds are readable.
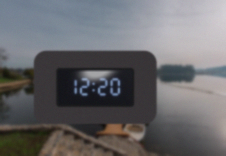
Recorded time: **12:20**
